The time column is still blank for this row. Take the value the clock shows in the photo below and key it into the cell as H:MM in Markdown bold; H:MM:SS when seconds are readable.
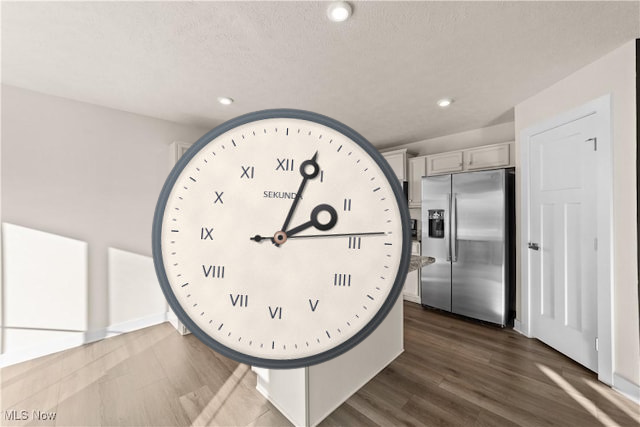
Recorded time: **2:03:14**
